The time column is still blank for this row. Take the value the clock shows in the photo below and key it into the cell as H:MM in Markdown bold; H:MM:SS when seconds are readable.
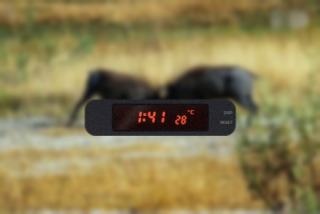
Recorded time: **1:41**
